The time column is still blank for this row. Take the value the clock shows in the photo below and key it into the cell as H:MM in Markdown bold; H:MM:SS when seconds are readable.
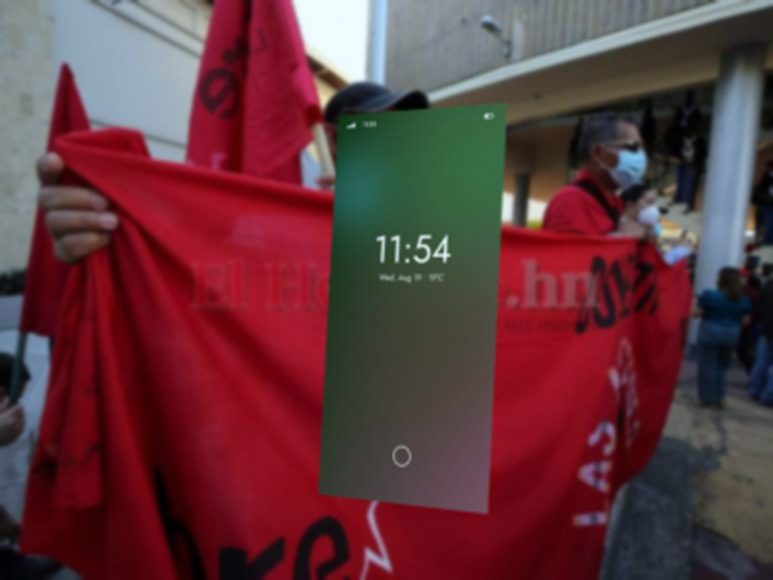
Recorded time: **11:54**
